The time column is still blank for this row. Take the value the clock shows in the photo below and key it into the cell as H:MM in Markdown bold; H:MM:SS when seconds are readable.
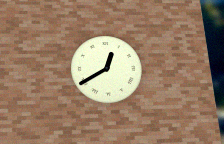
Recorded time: **12:40**
